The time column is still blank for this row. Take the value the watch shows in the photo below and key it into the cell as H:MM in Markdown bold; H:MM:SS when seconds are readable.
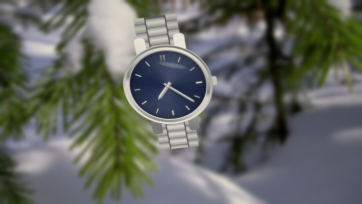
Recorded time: **7:22**
